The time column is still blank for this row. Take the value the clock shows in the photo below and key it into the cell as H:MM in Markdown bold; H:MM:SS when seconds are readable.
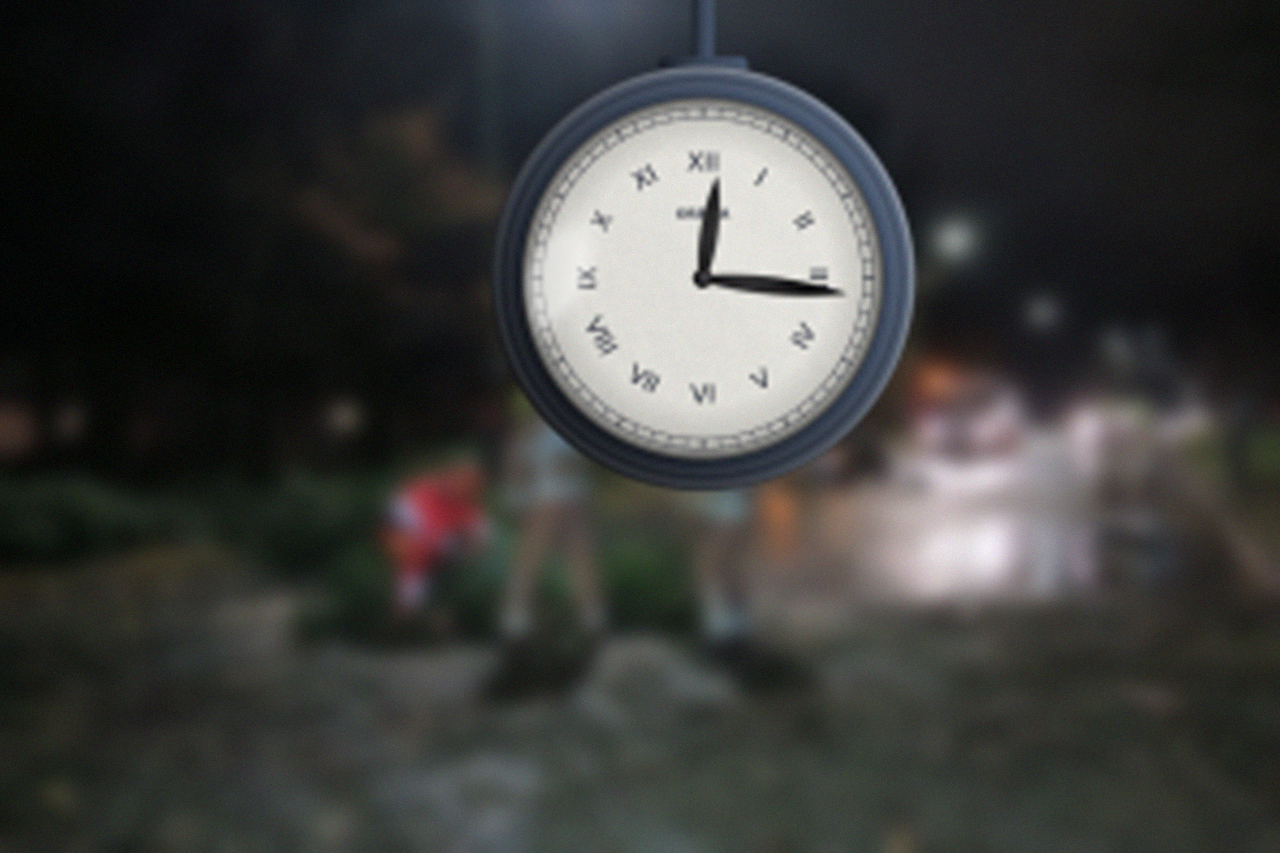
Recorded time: **12:16**
